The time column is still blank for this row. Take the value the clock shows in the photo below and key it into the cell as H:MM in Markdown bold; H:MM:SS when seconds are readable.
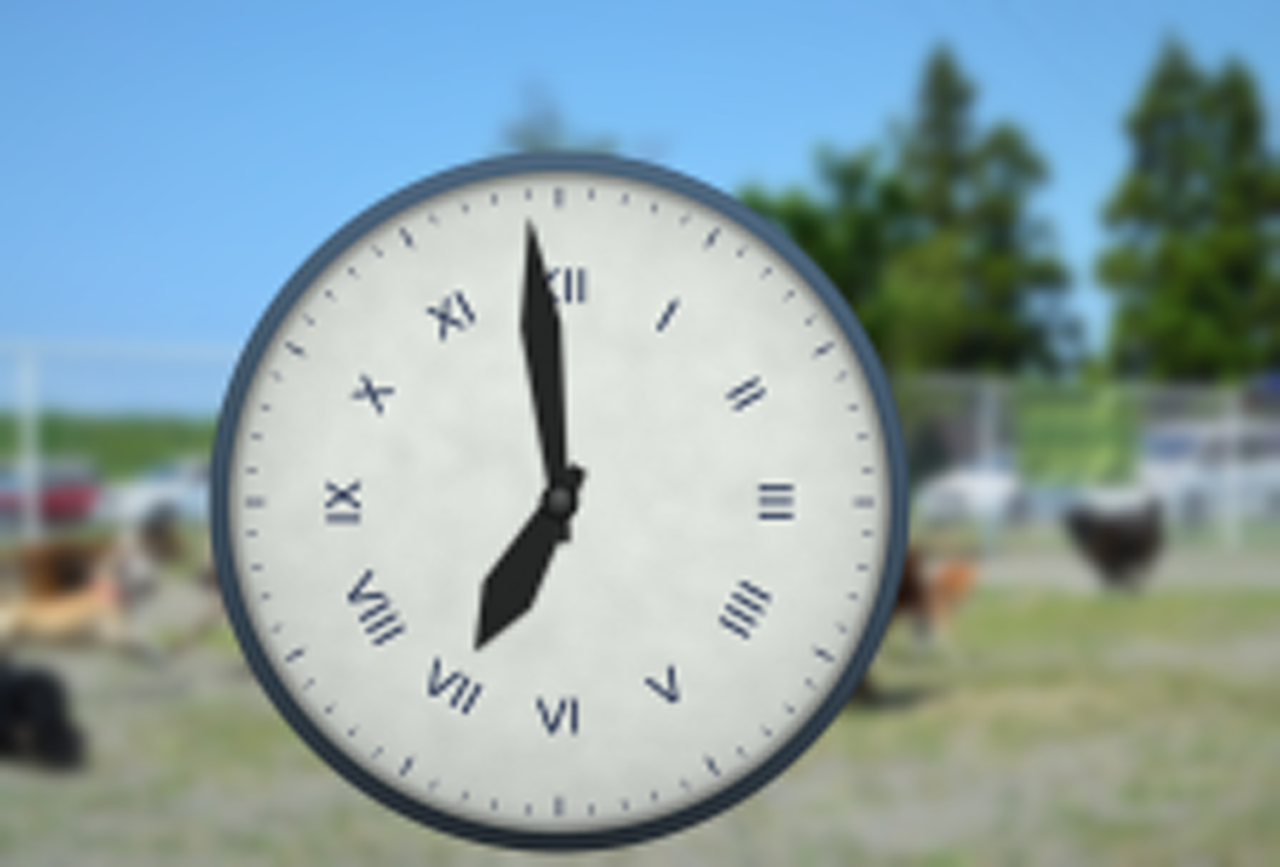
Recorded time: **6:59**
